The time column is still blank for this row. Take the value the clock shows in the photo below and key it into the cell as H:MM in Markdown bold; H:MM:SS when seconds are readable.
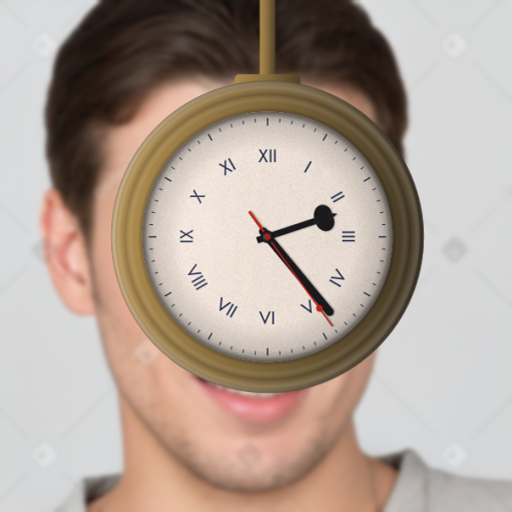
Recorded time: **2:23:24**
